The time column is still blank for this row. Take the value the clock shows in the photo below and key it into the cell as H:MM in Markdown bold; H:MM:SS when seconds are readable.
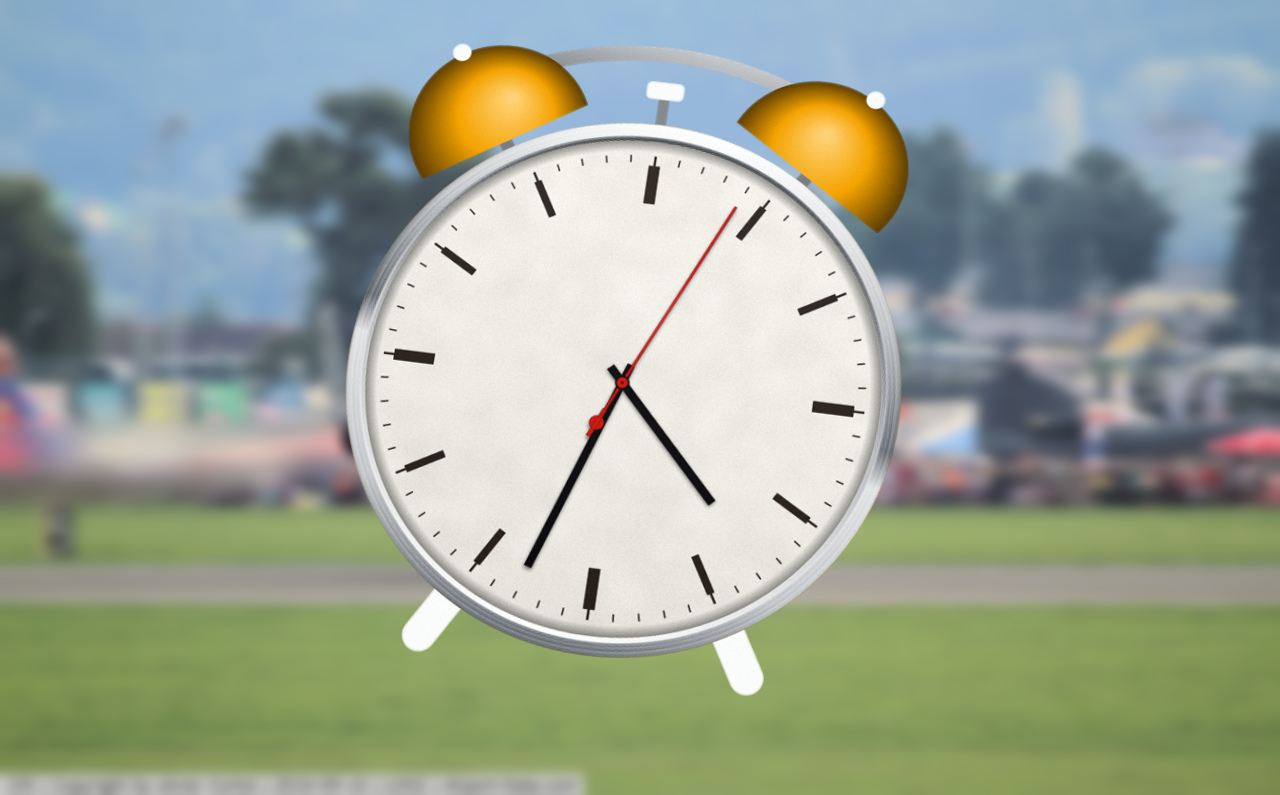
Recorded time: **4:33:04**
